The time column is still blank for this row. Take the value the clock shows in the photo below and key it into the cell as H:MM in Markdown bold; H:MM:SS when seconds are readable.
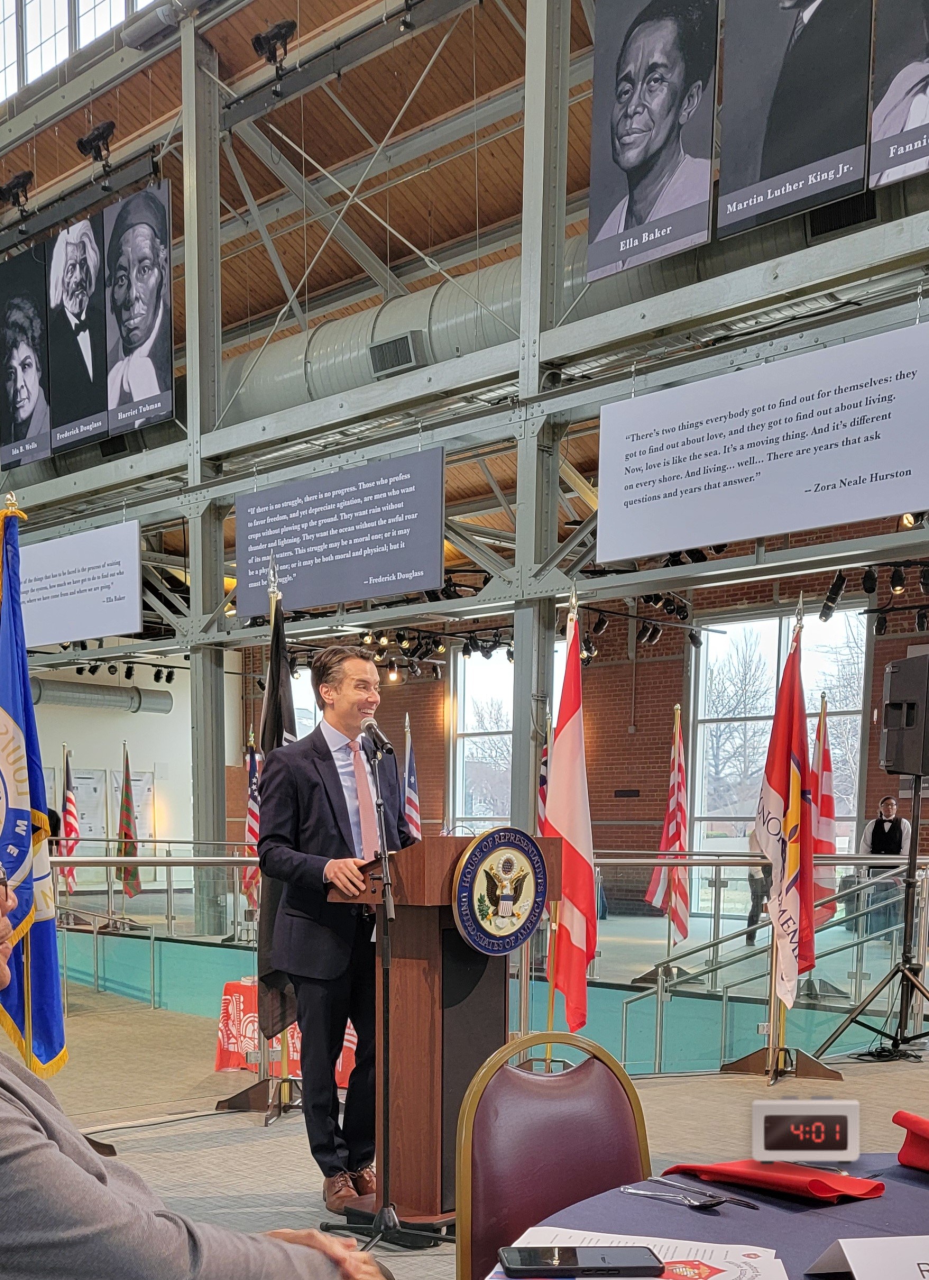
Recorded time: **4:01**
